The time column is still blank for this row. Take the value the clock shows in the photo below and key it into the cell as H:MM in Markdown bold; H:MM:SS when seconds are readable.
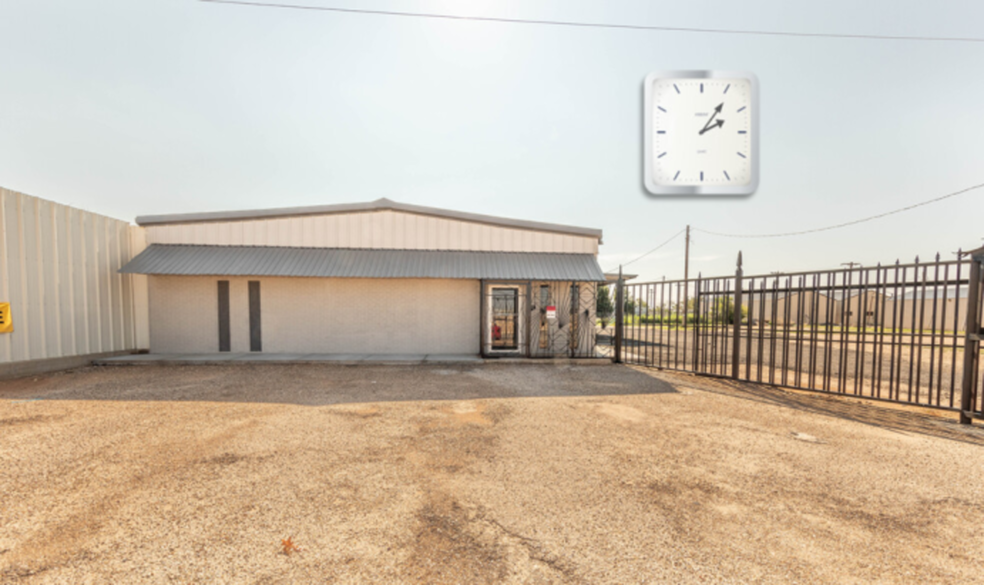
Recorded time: **2:06**
